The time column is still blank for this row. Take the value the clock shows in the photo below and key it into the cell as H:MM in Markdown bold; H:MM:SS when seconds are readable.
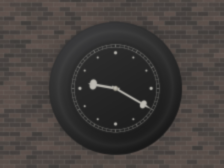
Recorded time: **9:20**
